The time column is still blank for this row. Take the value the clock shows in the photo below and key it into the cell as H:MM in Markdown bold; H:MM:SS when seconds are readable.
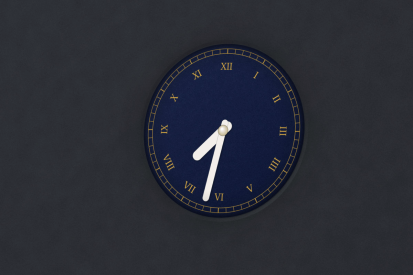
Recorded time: **7:32**
